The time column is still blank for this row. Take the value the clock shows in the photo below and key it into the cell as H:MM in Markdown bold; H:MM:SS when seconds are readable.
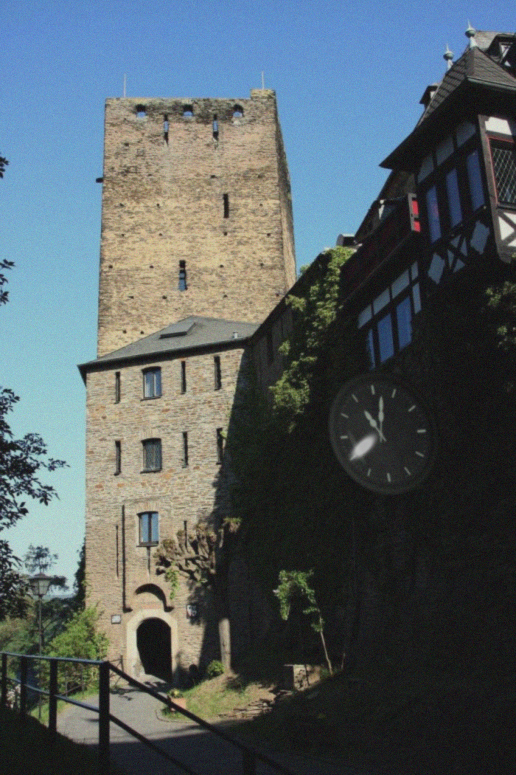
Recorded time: **11:02**
